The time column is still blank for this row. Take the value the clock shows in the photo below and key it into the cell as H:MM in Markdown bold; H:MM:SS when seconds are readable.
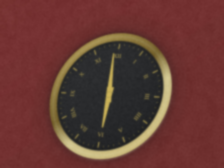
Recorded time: **5:59**
